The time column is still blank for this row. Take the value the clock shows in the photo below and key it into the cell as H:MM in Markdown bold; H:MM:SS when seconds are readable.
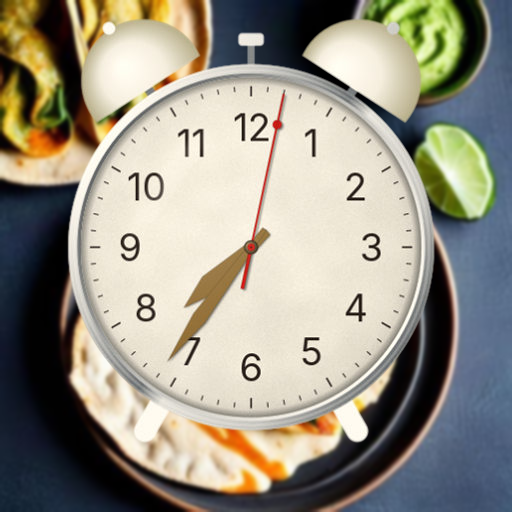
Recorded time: **7:36:02**
